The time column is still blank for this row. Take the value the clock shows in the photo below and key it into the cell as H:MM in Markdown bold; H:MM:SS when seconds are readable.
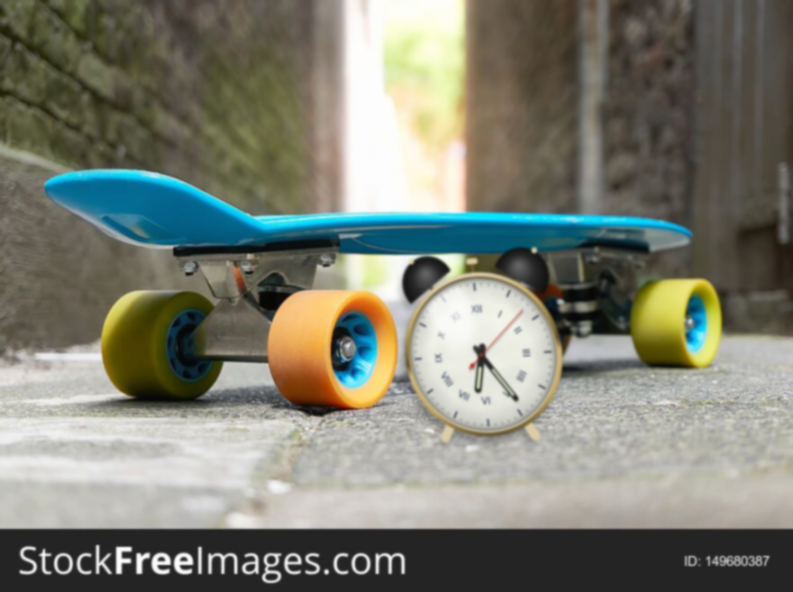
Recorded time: **6:24:08**
